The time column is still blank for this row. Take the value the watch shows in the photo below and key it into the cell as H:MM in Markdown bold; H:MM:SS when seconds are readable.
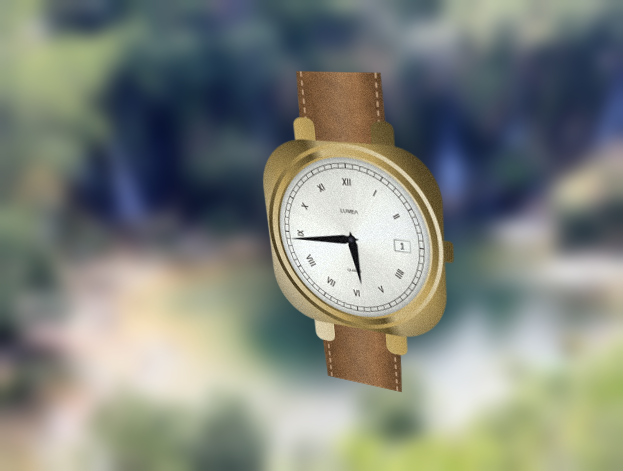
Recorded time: **5:44**
